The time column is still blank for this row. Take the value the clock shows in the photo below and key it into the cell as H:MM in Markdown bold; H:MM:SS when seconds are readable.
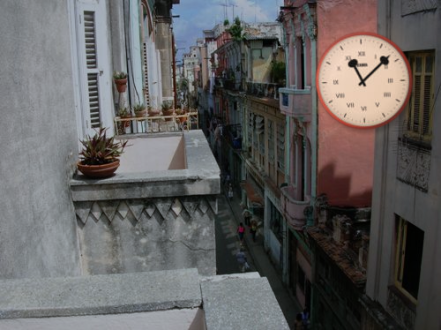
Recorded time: **11:08**
